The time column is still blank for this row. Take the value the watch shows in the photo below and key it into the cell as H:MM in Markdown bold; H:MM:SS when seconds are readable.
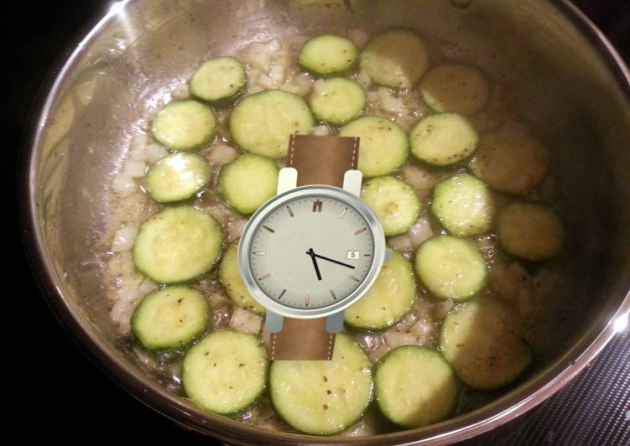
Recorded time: **5:18**
